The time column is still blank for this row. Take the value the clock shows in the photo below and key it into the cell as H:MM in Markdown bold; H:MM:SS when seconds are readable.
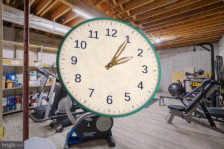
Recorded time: **2:05**
